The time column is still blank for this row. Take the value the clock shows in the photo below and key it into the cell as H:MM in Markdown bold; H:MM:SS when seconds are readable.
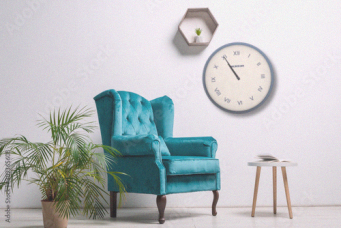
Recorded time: **10:55**
